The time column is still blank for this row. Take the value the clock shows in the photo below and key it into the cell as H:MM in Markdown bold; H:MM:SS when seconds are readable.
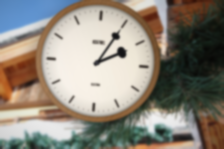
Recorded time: **2:05**
